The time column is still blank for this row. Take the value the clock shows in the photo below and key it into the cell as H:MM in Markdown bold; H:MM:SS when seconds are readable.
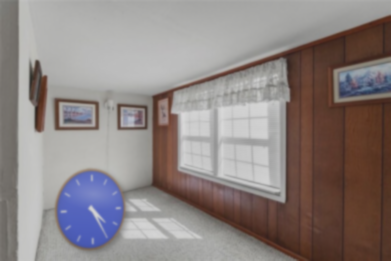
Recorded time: **4:25**
